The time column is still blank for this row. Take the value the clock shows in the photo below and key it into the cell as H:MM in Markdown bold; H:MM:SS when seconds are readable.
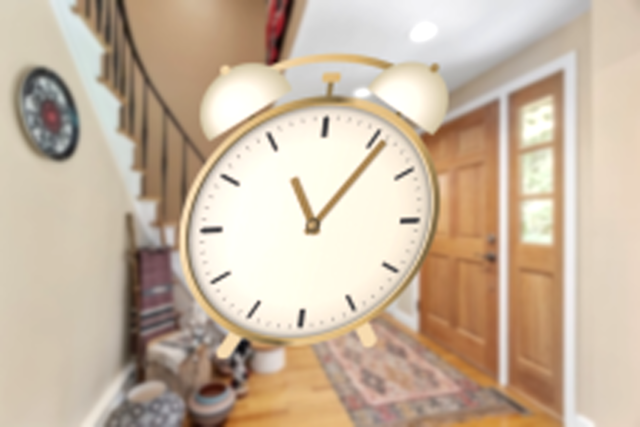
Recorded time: **11:06**
